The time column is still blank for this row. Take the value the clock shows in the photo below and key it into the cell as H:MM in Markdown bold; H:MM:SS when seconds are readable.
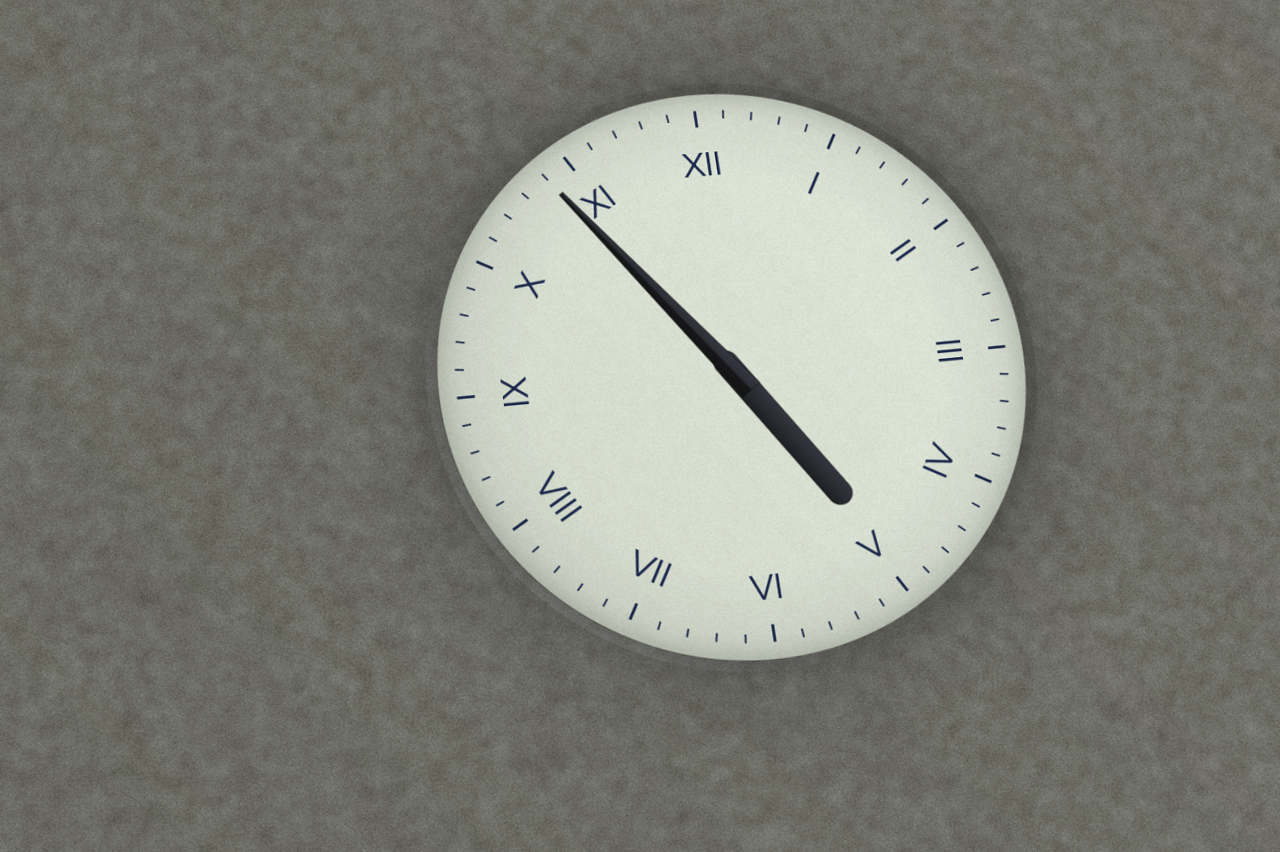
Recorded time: **4:54**
